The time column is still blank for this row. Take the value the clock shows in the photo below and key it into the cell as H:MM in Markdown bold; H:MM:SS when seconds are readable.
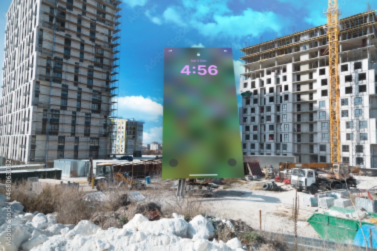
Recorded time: **4:56**
